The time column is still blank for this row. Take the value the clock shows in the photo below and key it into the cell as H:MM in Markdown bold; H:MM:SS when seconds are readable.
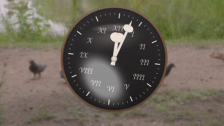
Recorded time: **12:03**
